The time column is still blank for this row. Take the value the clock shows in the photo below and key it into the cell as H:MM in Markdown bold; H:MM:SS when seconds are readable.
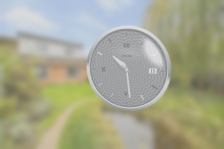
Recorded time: **10:29**
